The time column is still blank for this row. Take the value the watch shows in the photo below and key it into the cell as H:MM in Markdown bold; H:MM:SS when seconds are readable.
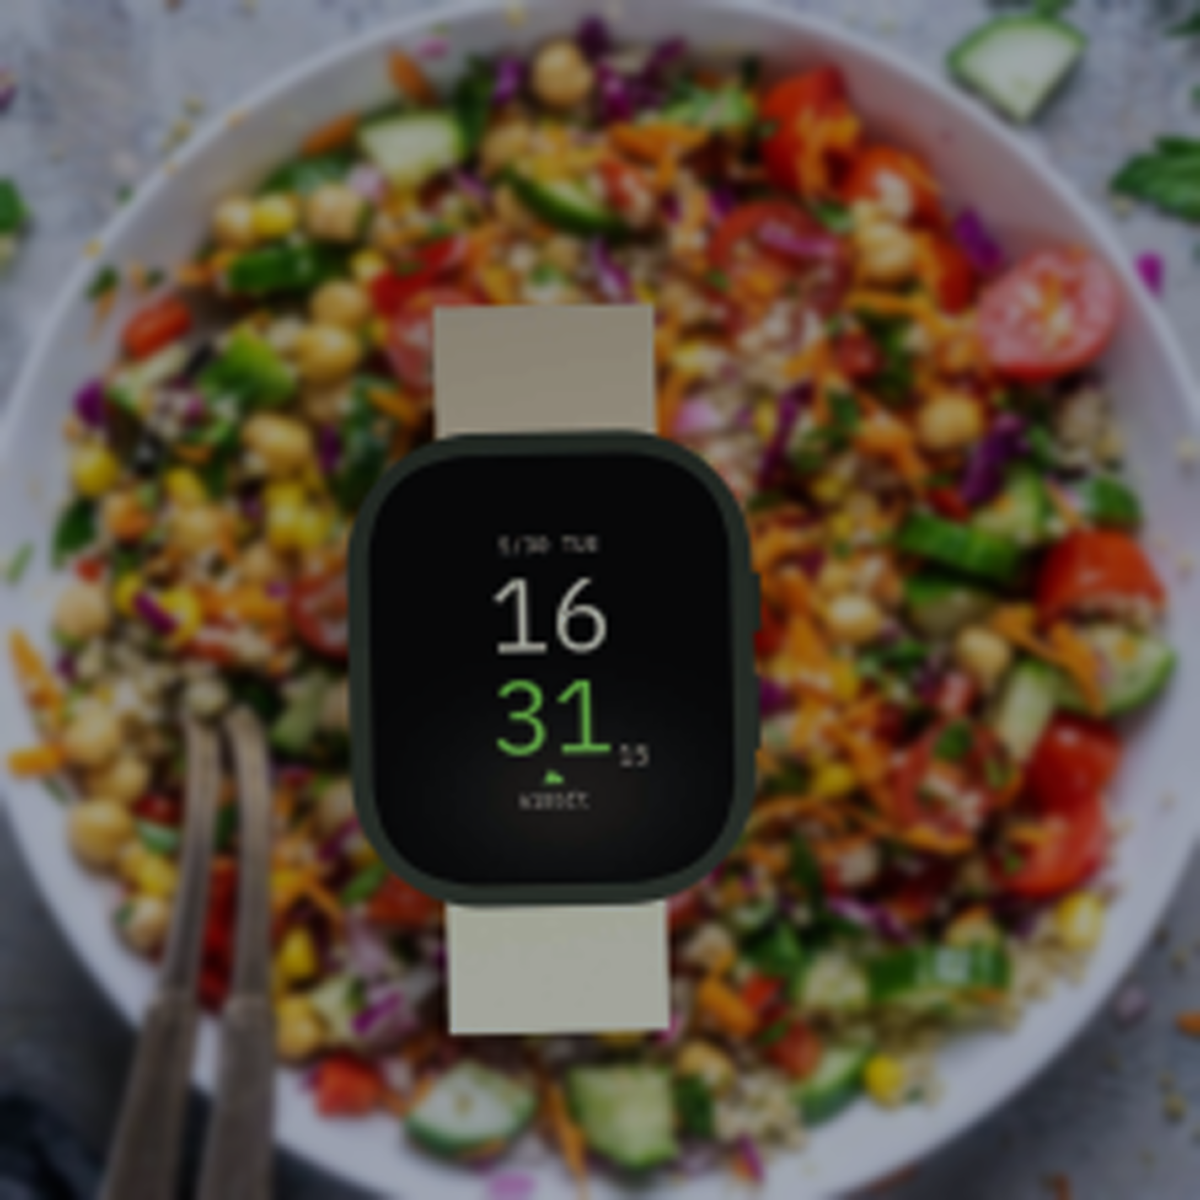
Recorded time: **16:31**
